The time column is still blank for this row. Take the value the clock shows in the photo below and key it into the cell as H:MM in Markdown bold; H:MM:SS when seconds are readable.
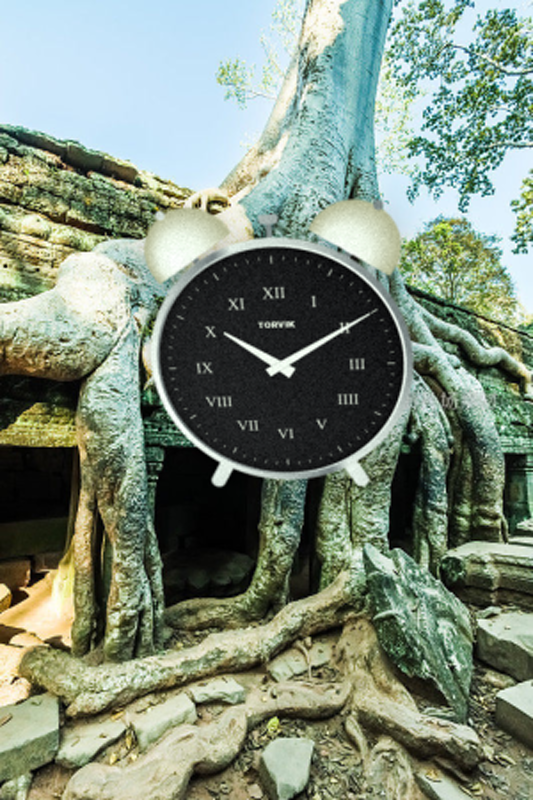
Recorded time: **10:10**
